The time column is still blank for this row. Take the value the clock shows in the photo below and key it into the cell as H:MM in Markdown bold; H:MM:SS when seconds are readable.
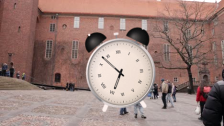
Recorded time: **6:53**
